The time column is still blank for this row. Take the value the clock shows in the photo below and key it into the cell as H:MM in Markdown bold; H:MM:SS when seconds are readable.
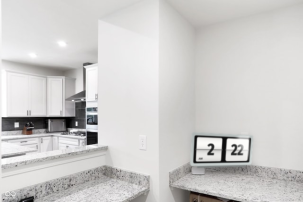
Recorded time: **2:22**
